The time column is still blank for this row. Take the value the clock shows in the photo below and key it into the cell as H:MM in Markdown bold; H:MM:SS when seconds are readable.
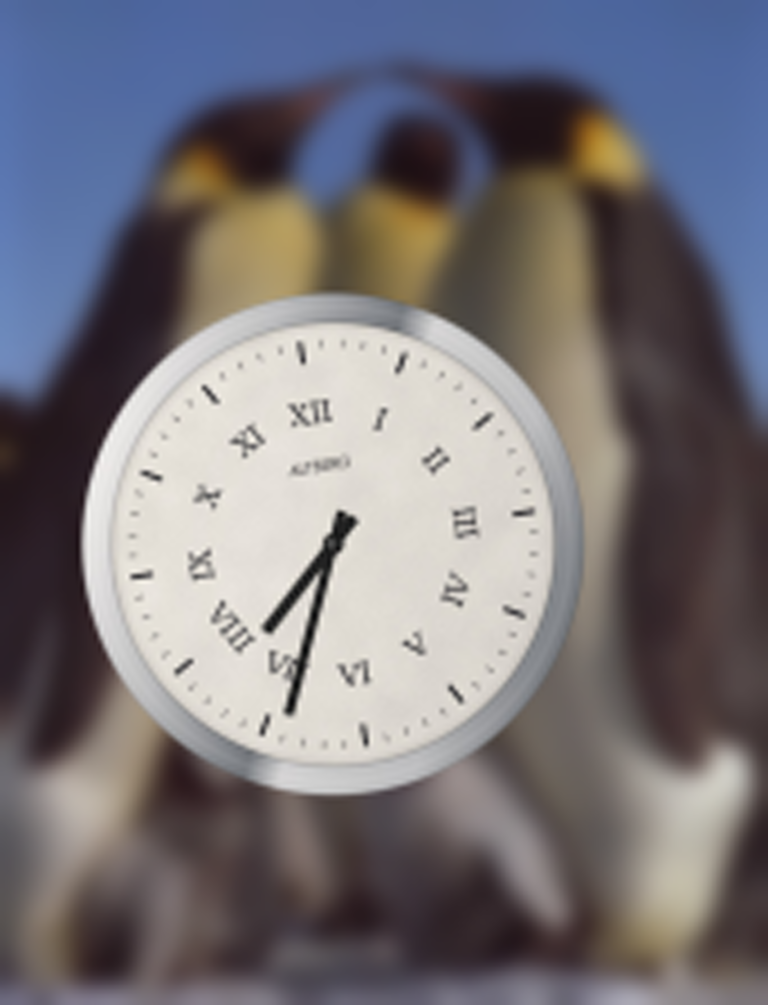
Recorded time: **7:34**
